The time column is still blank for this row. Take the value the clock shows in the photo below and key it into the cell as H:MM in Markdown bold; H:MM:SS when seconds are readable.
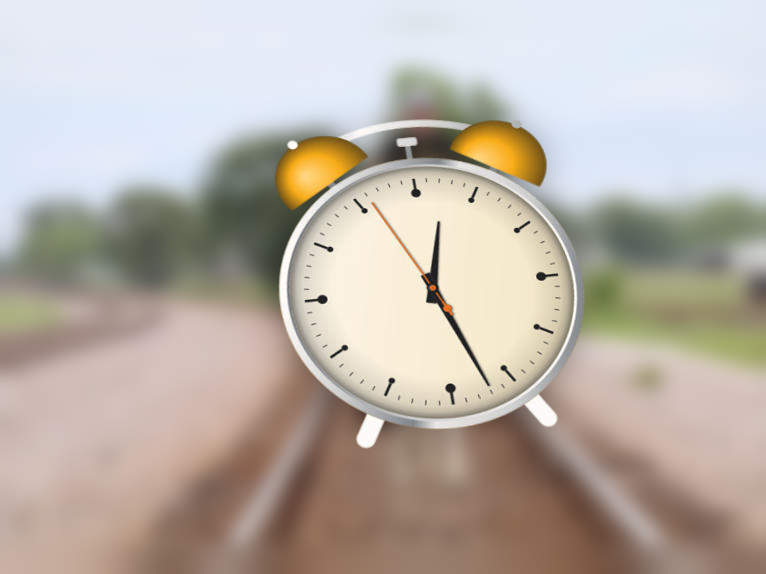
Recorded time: **12:26:56**
